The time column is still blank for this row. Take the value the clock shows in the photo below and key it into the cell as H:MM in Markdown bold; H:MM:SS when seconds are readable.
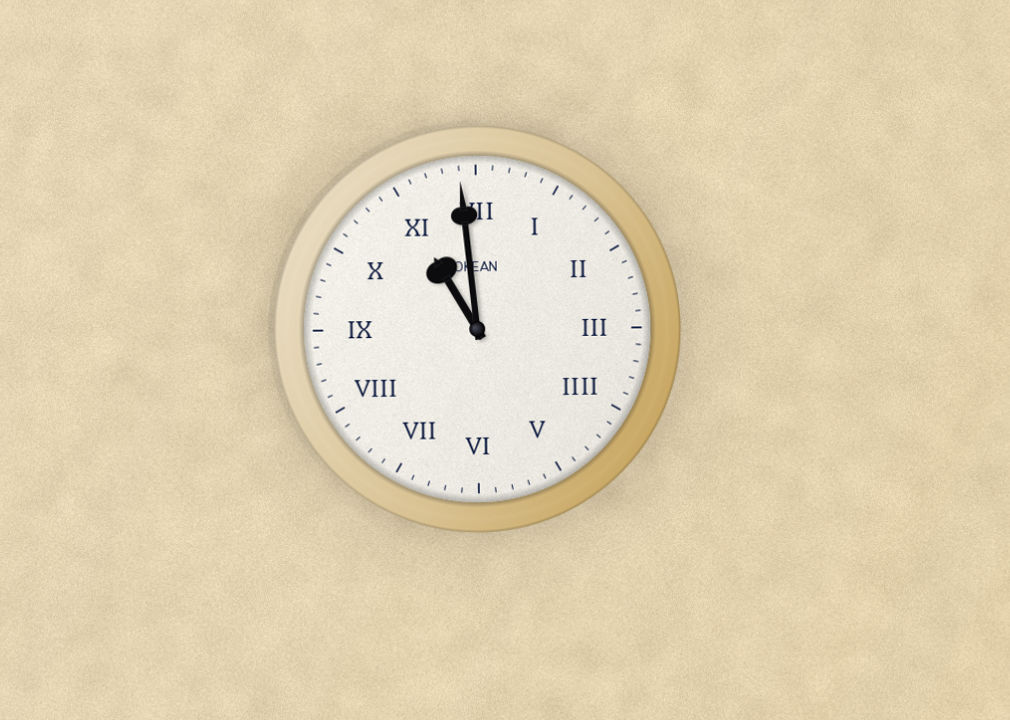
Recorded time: **10:59**
